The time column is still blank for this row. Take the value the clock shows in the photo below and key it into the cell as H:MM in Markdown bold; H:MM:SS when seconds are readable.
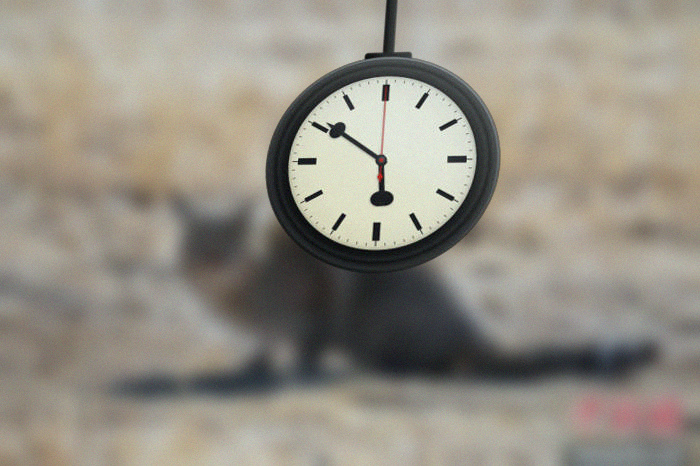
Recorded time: **5:51:00**
